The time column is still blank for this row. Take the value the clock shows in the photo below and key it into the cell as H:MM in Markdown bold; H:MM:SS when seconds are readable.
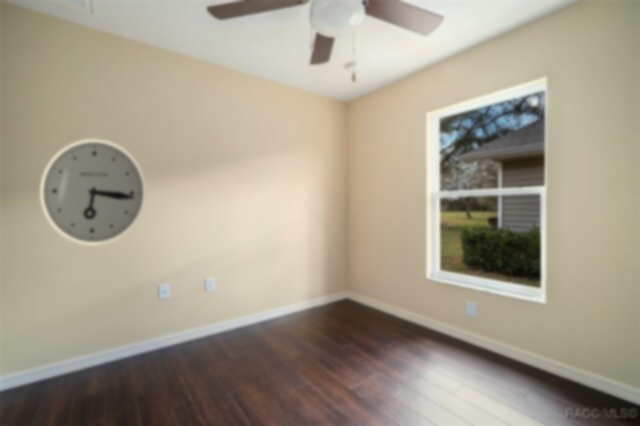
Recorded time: **6:16**
